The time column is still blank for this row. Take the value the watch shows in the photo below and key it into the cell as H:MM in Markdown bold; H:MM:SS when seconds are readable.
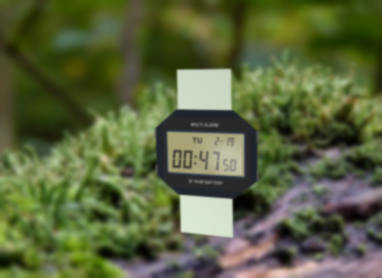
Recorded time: **0:47:50**
